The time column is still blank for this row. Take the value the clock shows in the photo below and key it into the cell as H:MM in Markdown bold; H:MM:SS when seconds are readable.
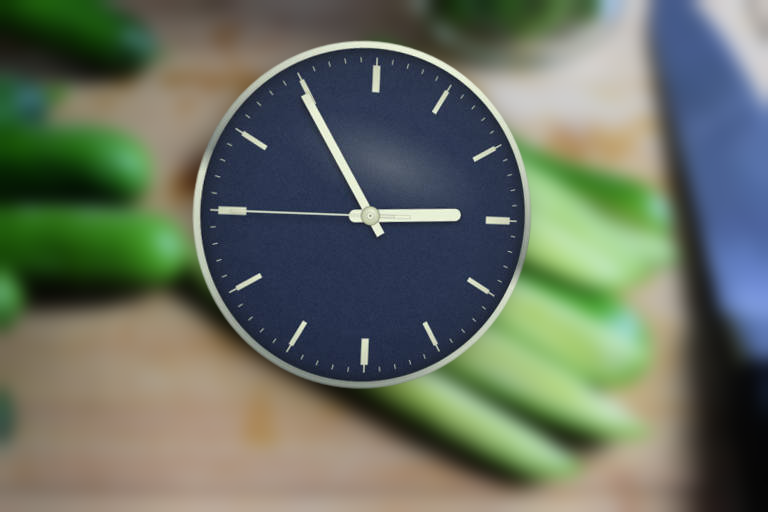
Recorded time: **2:54:45**
